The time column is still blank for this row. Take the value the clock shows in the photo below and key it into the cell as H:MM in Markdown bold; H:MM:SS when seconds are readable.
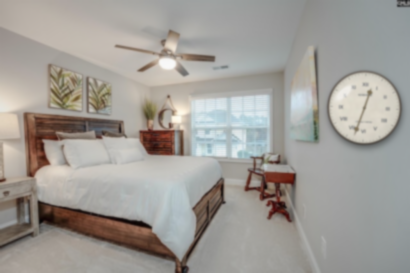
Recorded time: **12:33**
